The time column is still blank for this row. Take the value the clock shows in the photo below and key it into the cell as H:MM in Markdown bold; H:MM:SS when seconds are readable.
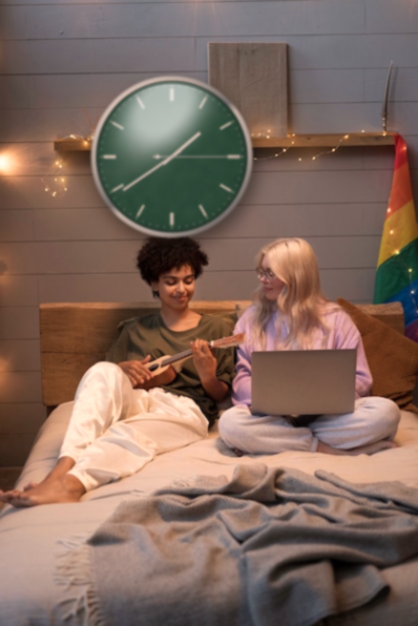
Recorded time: **1:39:15**
